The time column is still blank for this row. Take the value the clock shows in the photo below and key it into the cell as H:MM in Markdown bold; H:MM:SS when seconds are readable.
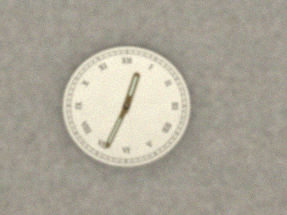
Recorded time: **12:34**
